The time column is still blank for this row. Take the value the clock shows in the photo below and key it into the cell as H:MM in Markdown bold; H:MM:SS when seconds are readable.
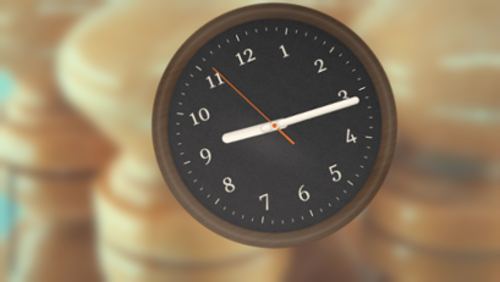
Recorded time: **9:15:56**
